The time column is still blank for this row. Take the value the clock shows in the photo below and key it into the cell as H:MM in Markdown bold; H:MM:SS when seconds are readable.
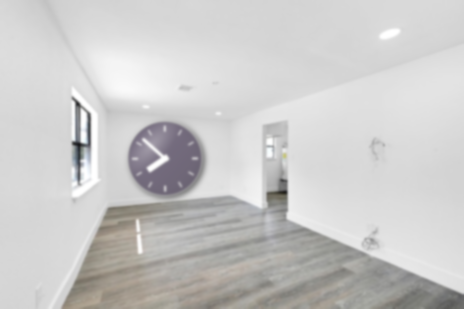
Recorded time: **7:52**
